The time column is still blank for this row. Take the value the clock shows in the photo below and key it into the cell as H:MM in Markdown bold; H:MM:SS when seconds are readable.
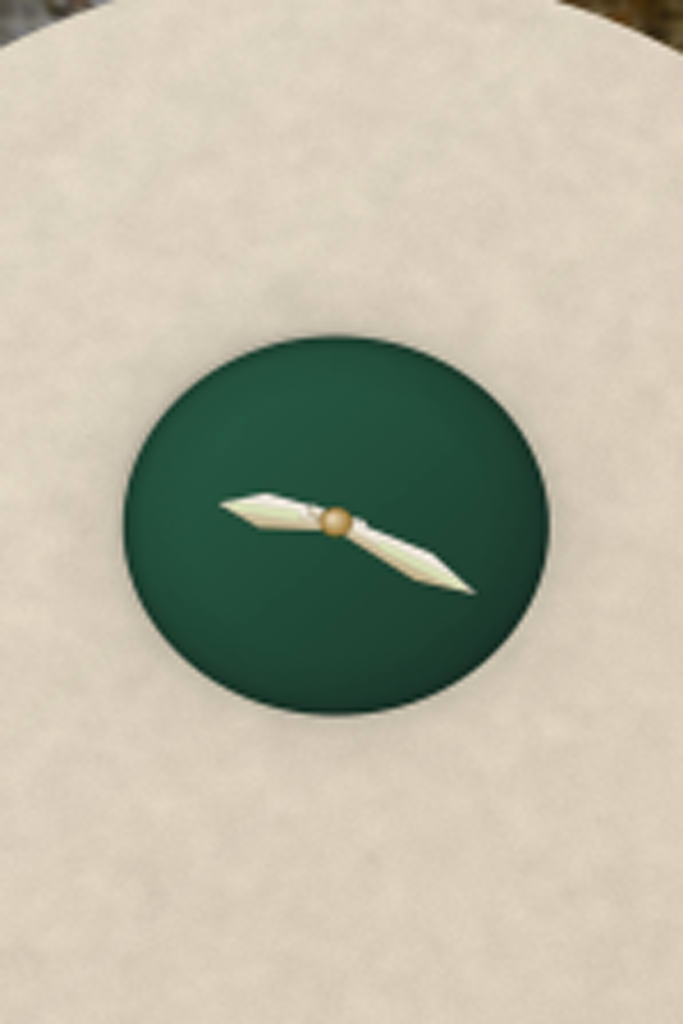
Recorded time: **9:20**
